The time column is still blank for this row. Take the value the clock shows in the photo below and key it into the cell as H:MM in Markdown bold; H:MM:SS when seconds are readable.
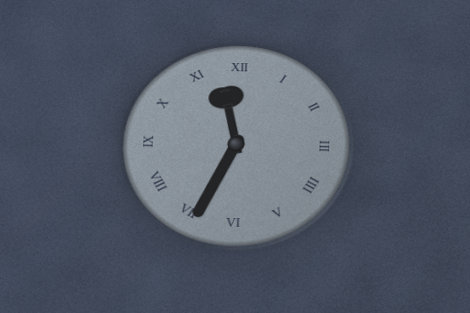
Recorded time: **11:34**
